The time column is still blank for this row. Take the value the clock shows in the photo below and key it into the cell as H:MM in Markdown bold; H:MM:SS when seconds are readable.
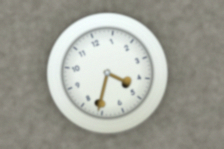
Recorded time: **4:36**
